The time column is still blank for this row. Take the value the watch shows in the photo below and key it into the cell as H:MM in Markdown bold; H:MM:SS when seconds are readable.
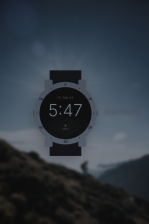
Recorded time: **5:47**
